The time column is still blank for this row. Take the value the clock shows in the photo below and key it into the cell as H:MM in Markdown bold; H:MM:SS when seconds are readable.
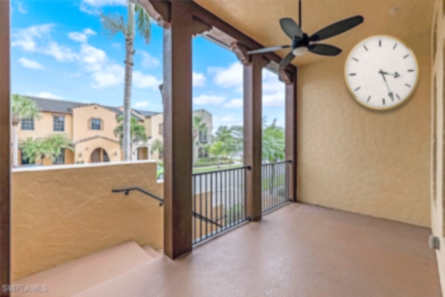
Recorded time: **3:27**
